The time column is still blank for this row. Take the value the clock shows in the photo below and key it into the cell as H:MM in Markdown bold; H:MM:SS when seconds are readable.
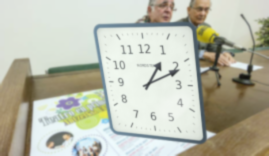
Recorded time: **1:11**
